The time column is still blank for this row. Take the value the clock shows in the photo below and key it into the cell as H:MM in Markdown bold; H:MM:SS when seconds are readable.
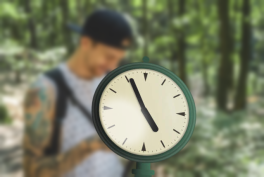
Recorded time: **4:56**
